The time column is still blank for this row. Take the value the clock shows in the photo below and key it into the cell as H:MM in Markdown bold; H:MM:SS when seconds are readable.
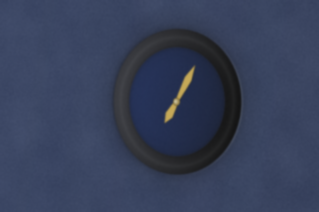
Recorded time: **7:05**
